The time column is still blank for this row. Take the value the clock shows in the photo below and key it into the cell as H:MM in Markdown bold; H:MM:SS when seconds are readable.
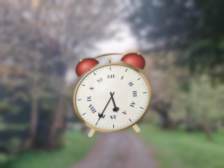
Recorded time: **5:35**
